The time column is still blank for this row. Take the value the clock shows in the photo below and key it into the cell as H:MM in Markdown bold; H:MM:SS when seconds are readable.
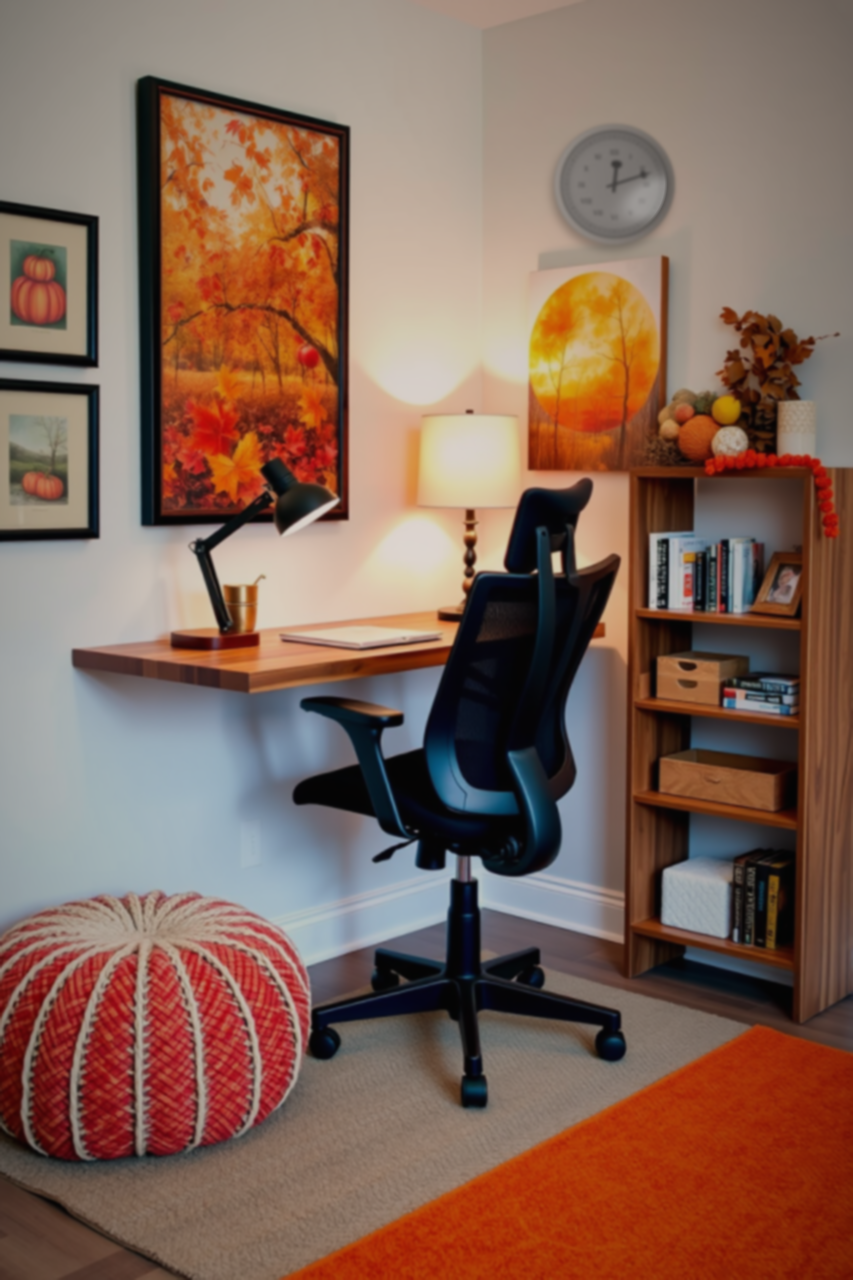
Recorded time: **12:12**
